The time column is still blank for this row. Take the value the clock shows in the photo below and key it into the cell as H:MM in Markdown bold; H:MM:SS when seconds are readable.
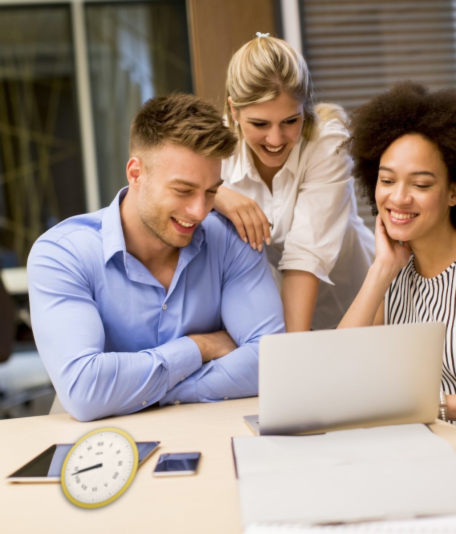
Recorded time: **8:43**
